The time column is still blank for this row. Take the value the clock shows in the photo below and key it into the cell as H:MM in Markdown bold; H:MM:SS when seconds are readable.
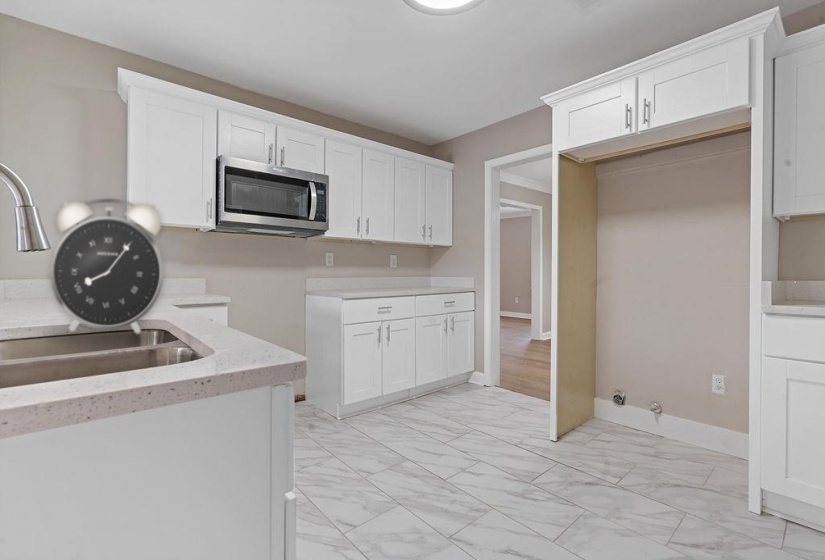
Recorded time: **8:06**
